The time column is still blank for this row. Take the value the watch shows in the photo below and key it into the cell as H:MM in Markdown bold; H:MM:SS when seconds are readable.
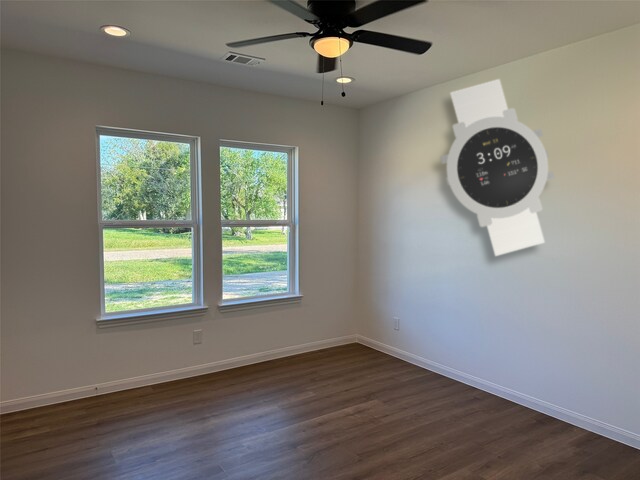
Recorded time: **3:09**
